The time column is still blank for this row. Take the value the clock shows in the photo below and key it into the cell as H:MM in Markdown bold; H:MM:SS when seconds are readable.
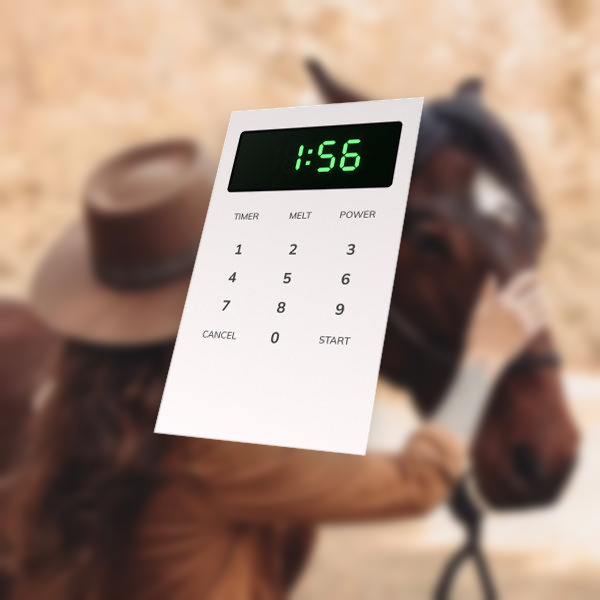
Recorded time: **1:56**
